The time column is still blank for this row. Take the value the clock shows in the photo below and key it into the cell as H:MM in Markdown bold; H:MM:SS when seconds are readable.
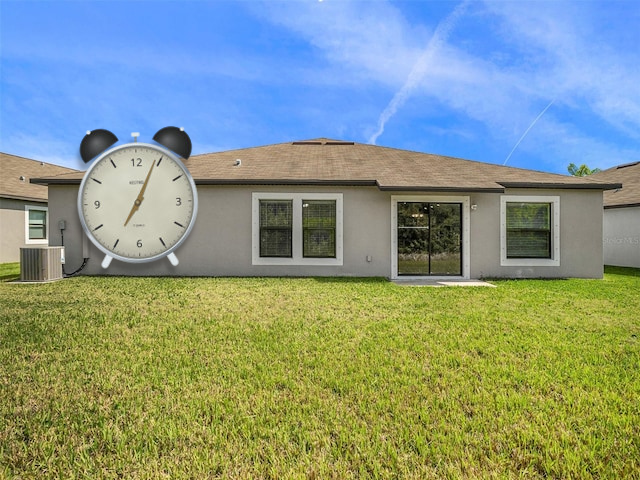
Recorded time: **7:04**
